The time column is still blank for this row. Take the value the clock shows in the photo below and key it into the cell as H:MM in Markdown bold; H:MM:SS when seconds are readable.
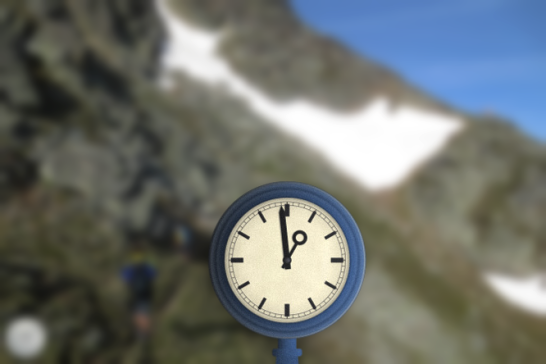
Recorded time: **12:59**
